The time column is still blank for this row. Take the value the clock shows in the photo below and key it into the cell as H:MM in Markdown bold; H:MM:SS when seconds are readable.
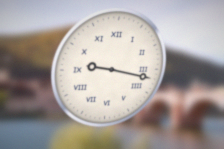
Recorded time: **9:17**
